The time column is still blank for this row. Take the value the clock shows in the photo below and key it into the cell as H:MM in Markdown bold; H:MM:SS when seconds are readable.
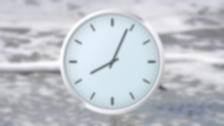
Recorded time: **8:04**
